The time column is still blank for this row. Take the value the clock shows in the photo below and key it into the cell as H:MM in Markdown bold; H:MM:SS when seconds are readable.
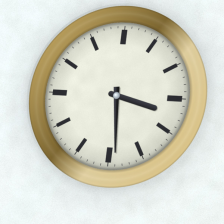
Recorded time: **3:29**
